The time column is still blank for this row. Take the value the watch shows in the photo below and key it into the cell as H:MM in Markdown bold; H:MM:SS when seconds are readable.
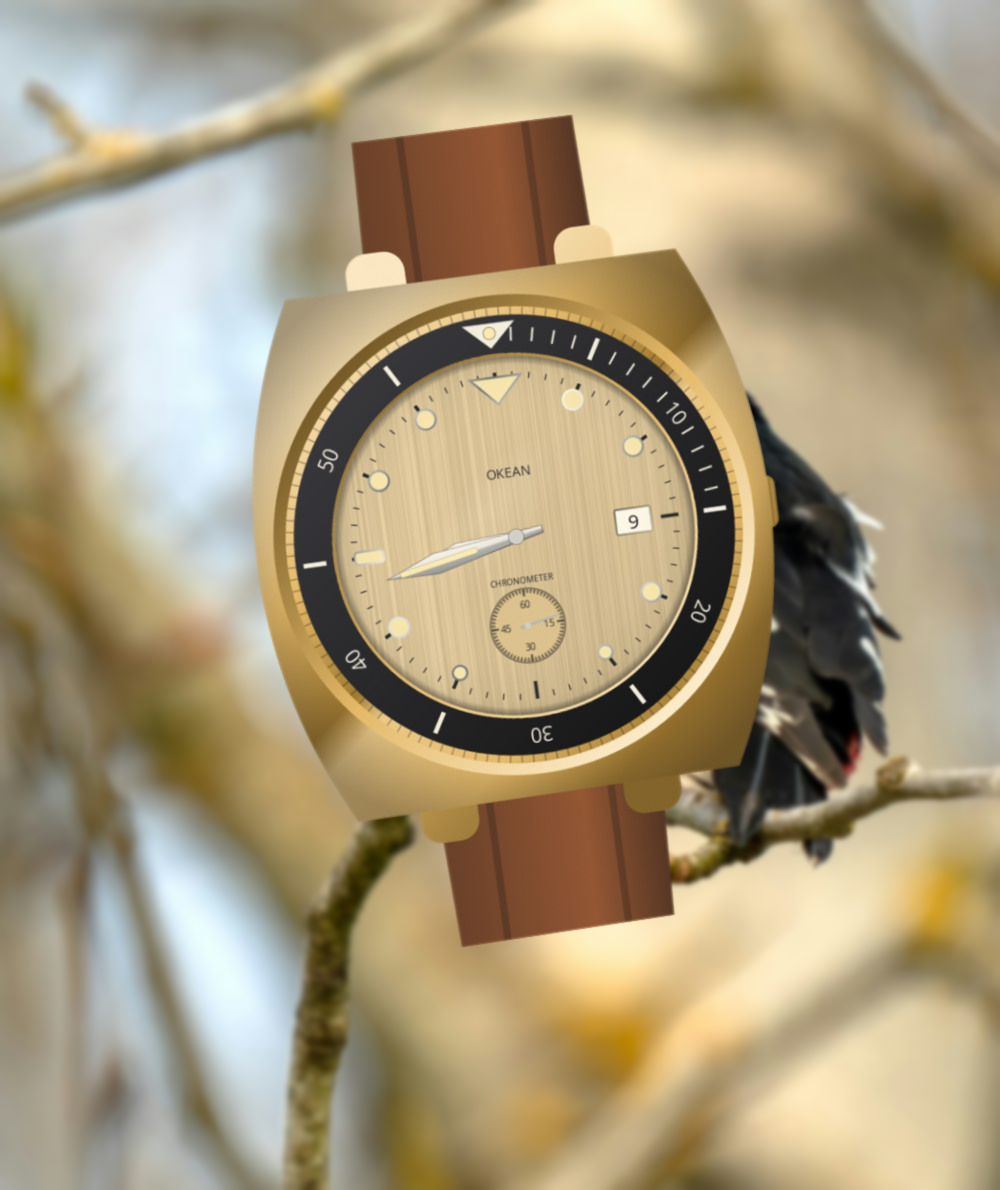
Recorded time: **8:43:13**
